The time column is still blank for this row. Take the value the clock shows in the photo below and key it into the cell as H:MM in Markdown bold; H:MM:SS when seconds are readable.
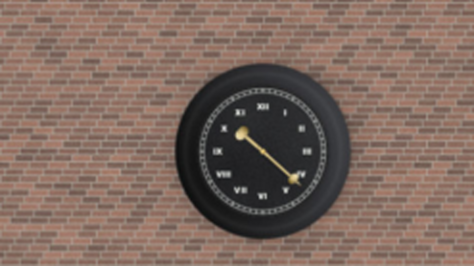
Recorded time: **10:22**
